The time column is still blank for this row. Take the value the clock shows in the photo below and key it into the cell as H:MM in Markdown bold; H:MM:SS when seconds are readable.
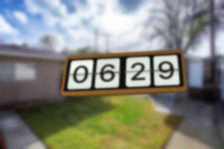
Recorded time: **6:29**
